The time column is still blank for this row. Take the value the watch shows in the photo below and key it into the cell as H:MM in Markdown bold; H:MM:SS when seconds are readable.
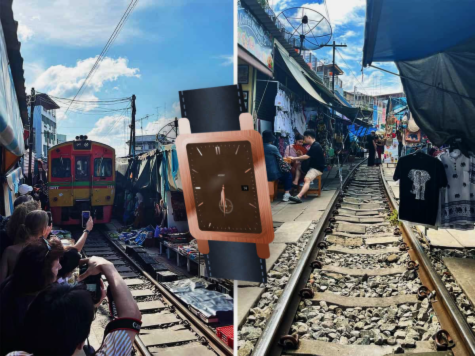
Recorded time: **6:31**
